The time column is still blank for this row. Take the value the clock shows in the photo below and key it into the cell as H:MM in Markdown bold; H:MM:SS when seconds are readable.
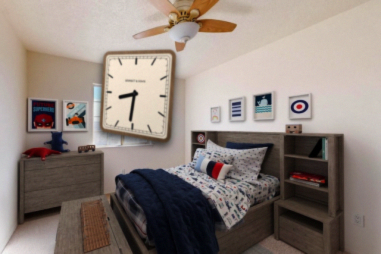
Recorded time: **8:31**
